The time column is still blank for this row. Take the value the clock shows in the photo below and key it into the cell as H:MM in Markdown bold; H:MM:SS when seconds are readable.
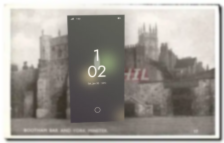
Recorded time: **1:02**
